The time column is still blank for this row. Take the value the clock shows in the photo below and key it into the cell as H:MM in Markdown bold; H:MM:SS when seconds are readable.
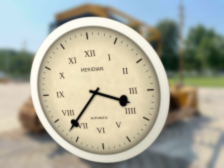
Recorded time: **3:37**
